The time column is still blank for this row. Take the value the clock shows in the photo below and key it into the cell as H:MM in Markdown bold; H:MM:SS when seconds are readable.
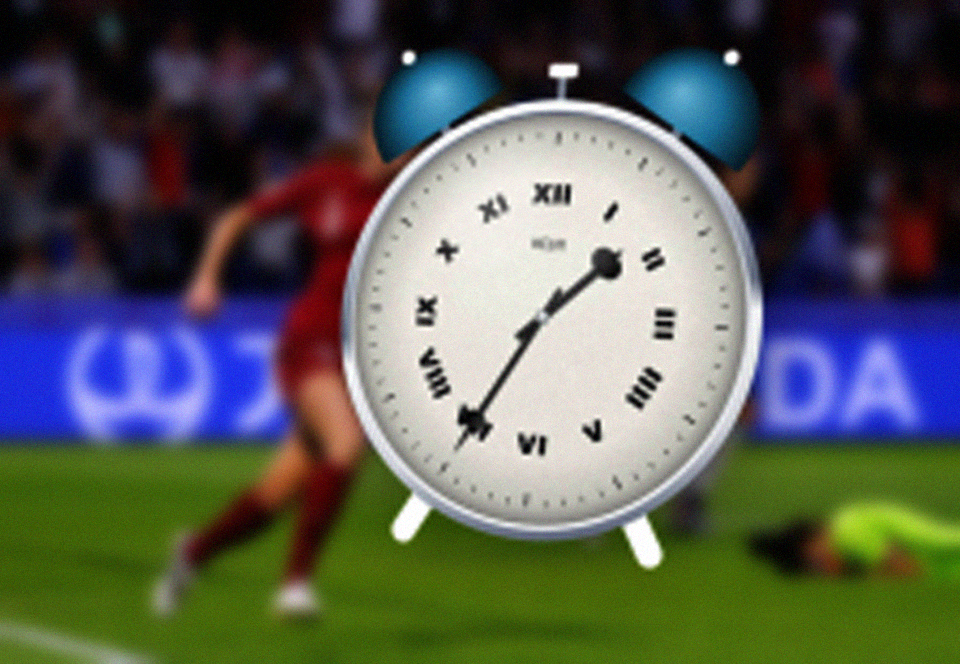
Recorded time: **1:35**
